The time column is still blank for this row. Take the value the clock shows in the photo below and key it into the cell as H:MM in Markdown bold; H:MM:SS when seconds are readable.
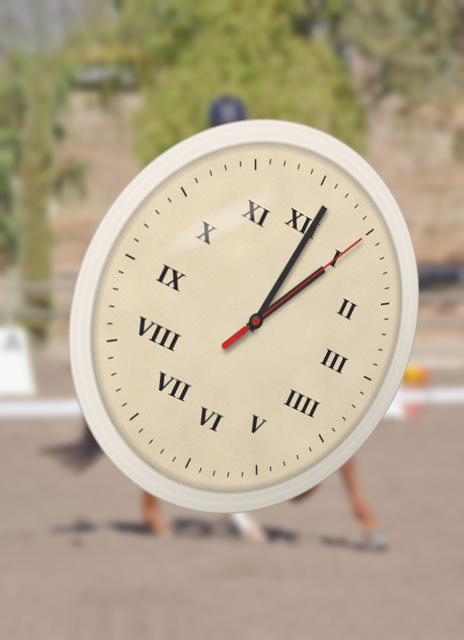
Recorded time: **1:01:05**
